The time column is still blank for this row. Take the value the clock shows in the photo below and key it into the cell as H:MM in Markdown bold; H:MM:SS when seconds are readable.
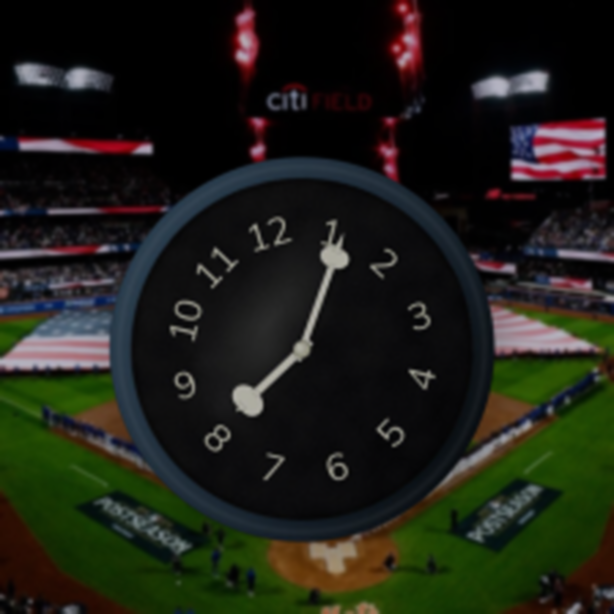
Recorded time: **8:06**
